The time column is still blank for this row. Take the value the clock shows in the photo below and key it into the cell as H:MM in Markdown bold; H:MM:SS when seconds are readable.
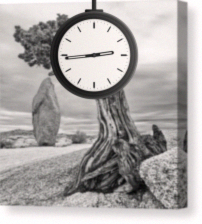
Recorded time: **2:44**
